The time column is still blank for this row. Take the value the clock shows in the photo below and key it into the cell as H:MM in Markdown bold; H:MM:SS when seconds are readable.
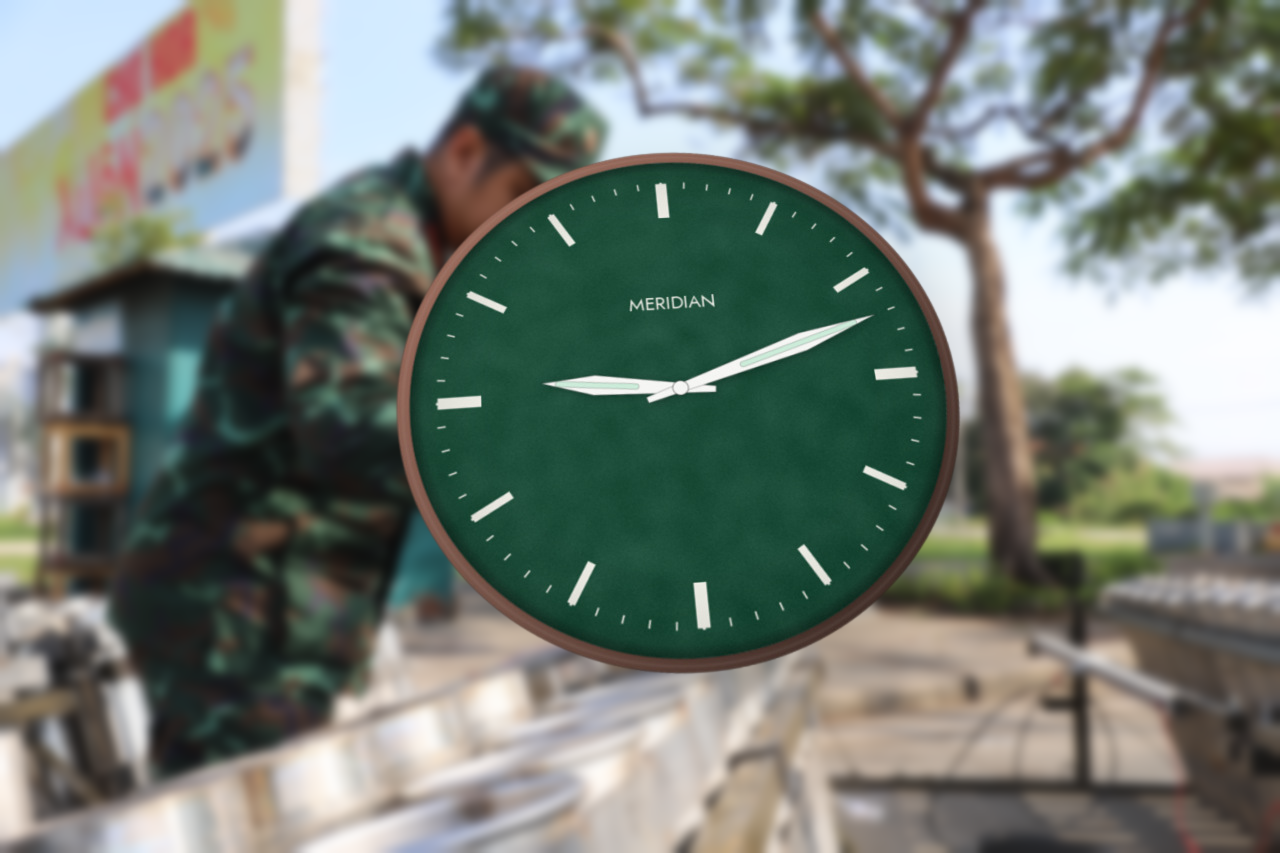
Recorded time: **9:12**
